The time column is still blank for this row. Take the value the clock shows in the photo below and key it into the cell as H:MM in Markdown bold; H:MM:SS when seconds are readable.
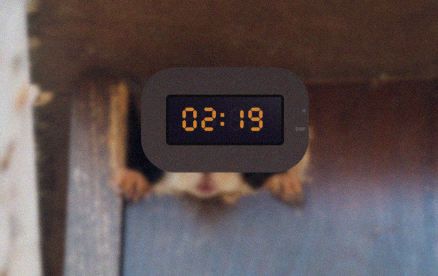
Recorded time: **2:19**
